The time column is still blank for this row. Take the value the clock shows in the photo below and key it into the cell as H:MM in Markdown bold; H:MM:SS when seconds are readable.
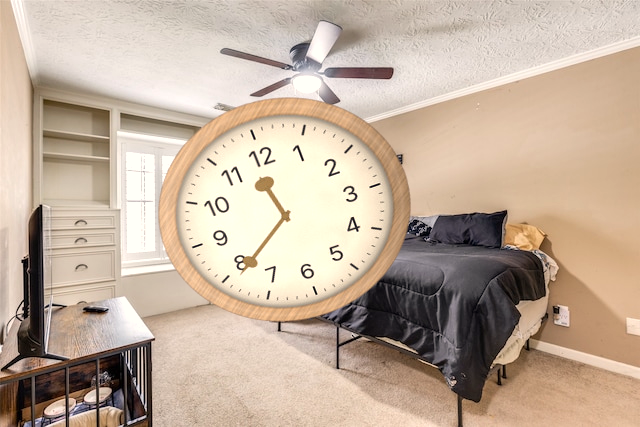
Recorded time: **11:39**
